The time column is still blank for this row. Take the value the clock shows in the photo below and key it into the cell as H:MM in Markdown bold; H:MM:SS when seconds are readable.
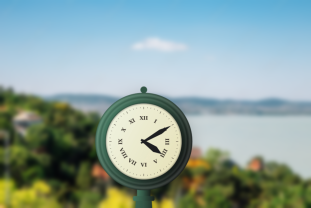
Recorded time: **4:10**
